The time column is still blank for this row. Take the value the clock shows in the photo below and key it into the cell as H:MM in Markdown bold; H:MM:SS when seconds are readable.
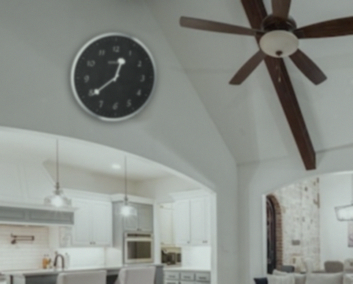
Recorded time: **12:39**
